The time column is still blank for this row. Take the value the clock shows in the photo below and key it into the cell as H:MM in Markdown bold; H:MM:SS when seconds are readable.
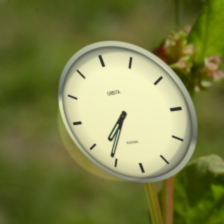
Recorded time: **7:36**
